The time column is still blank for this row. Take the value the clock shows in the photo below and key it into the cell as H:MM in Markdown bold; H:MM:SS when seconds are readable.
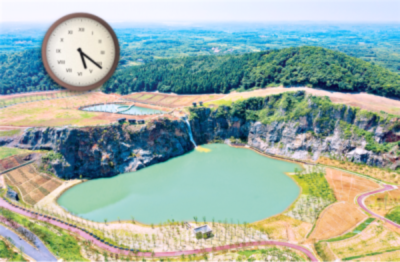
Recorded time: **5:21**
